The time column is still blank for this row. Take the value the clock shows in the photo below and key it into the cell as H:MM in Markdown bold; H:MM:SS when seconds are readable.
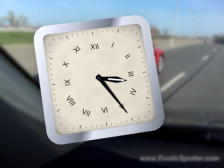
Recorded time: **3:25**
